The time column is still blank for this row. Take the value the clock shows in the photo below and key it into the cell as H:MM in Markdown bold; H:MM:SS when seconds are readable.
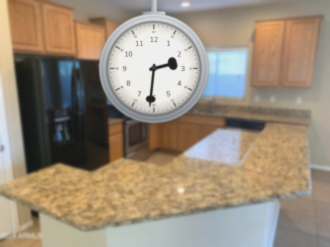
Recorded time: **2:31**
